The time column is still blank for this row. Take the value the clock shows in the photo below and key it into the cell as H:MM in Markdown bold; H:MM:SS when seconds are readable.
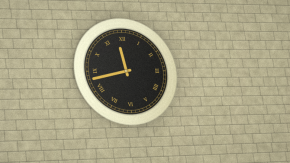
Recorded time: **11:43**
